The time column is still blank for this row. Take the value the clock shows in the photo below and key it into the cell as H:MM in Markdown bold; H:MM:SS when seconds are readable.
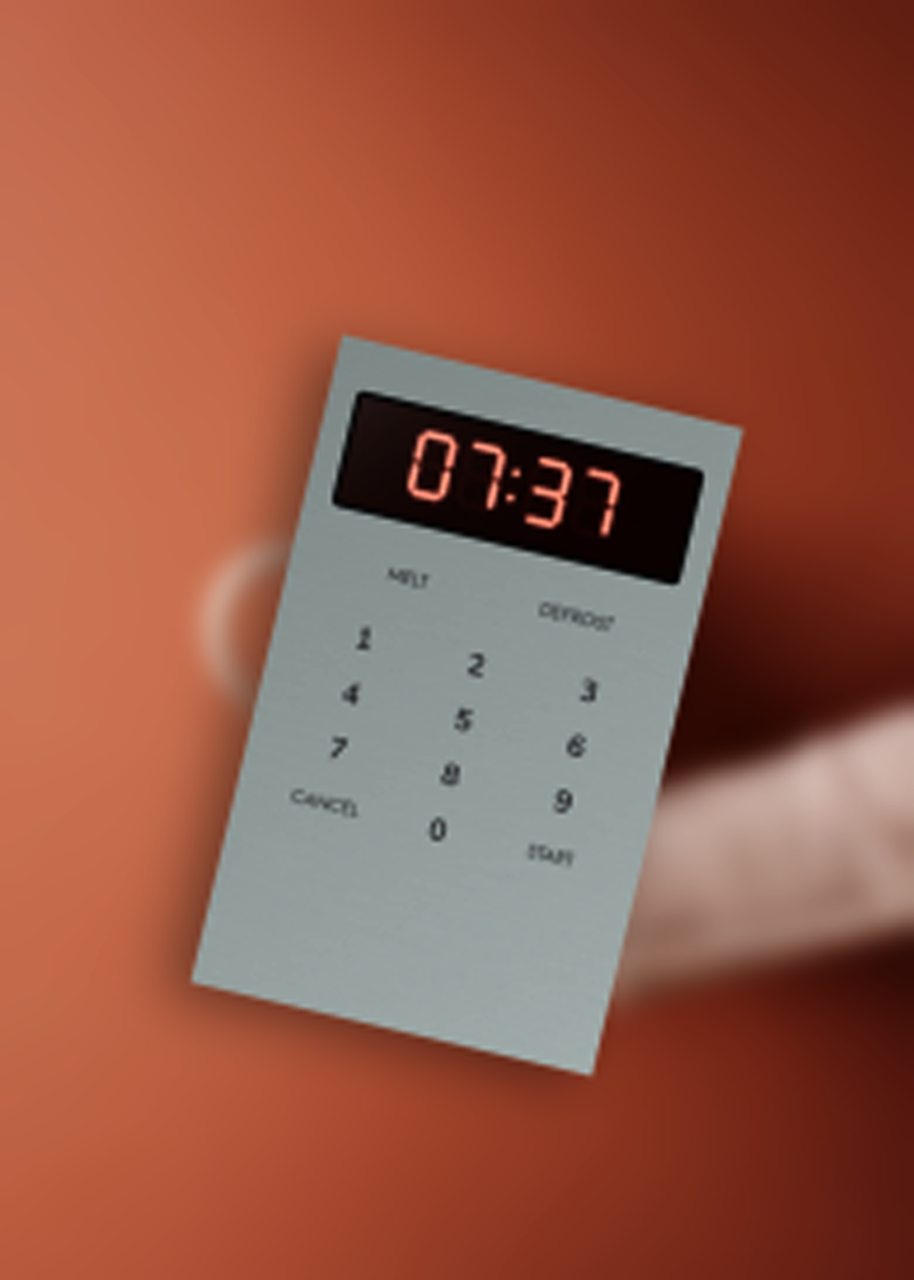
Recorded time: **7:37**
